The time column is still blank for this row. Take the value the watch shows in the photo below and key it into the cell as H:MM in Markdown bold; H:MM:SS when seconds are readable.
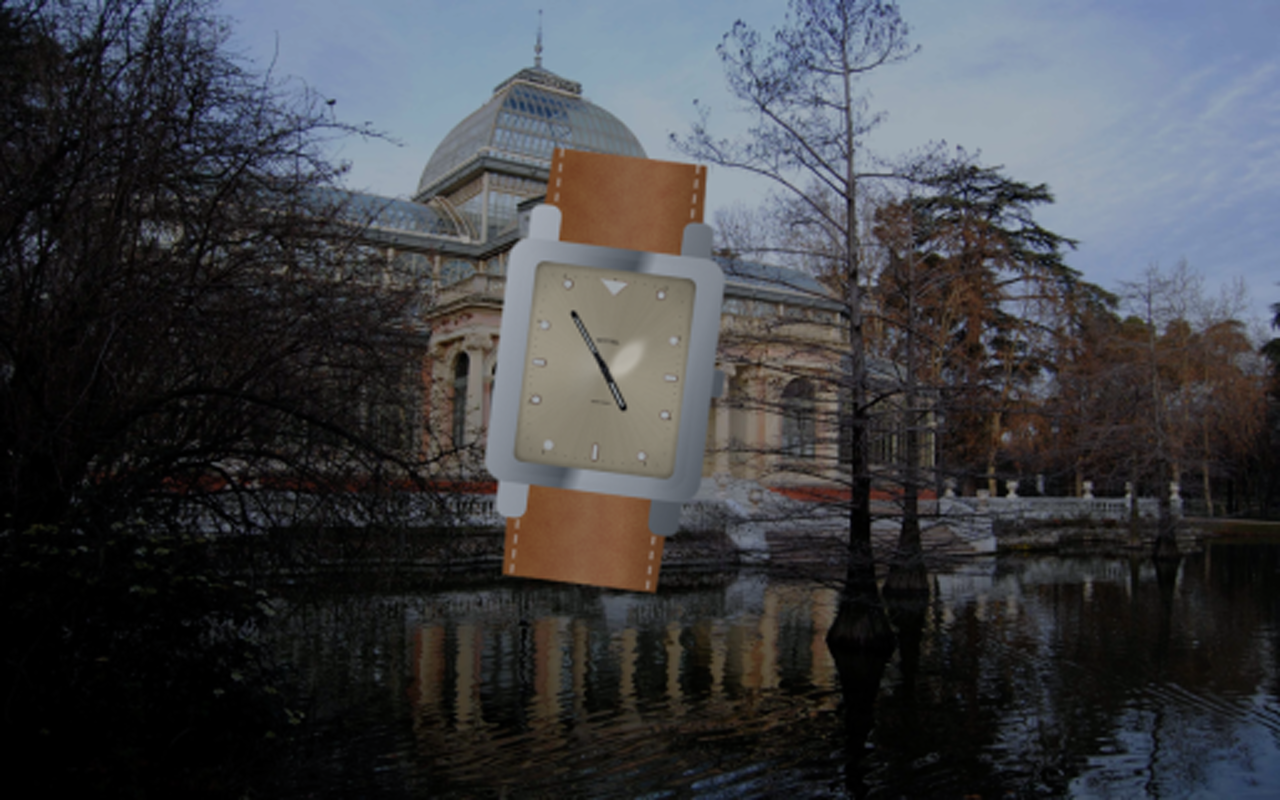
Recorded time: **4:54**
